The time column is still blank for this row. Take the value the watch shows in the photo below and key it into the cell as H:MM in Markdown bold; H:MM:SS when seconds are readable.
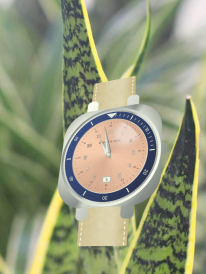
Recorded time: **10:58**
